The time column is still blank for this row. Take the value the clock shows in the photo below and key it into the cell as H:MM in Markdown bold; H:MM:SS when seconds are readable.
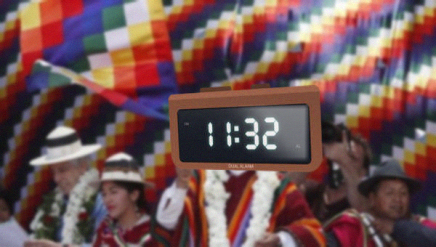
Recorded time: **11:32**
